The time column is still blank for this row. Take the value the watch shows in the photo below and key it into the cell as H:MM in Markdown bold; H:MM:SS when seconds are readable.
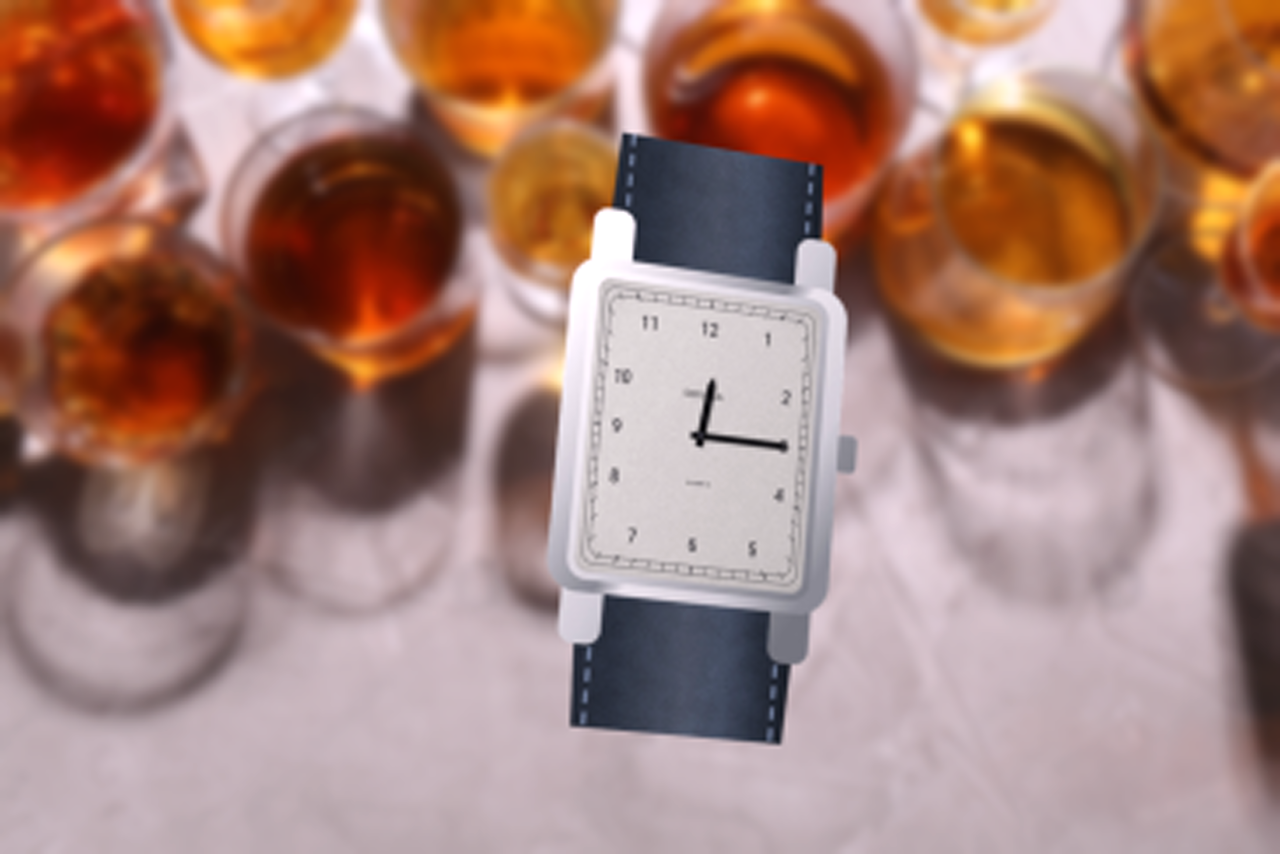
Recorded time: **12:15**
